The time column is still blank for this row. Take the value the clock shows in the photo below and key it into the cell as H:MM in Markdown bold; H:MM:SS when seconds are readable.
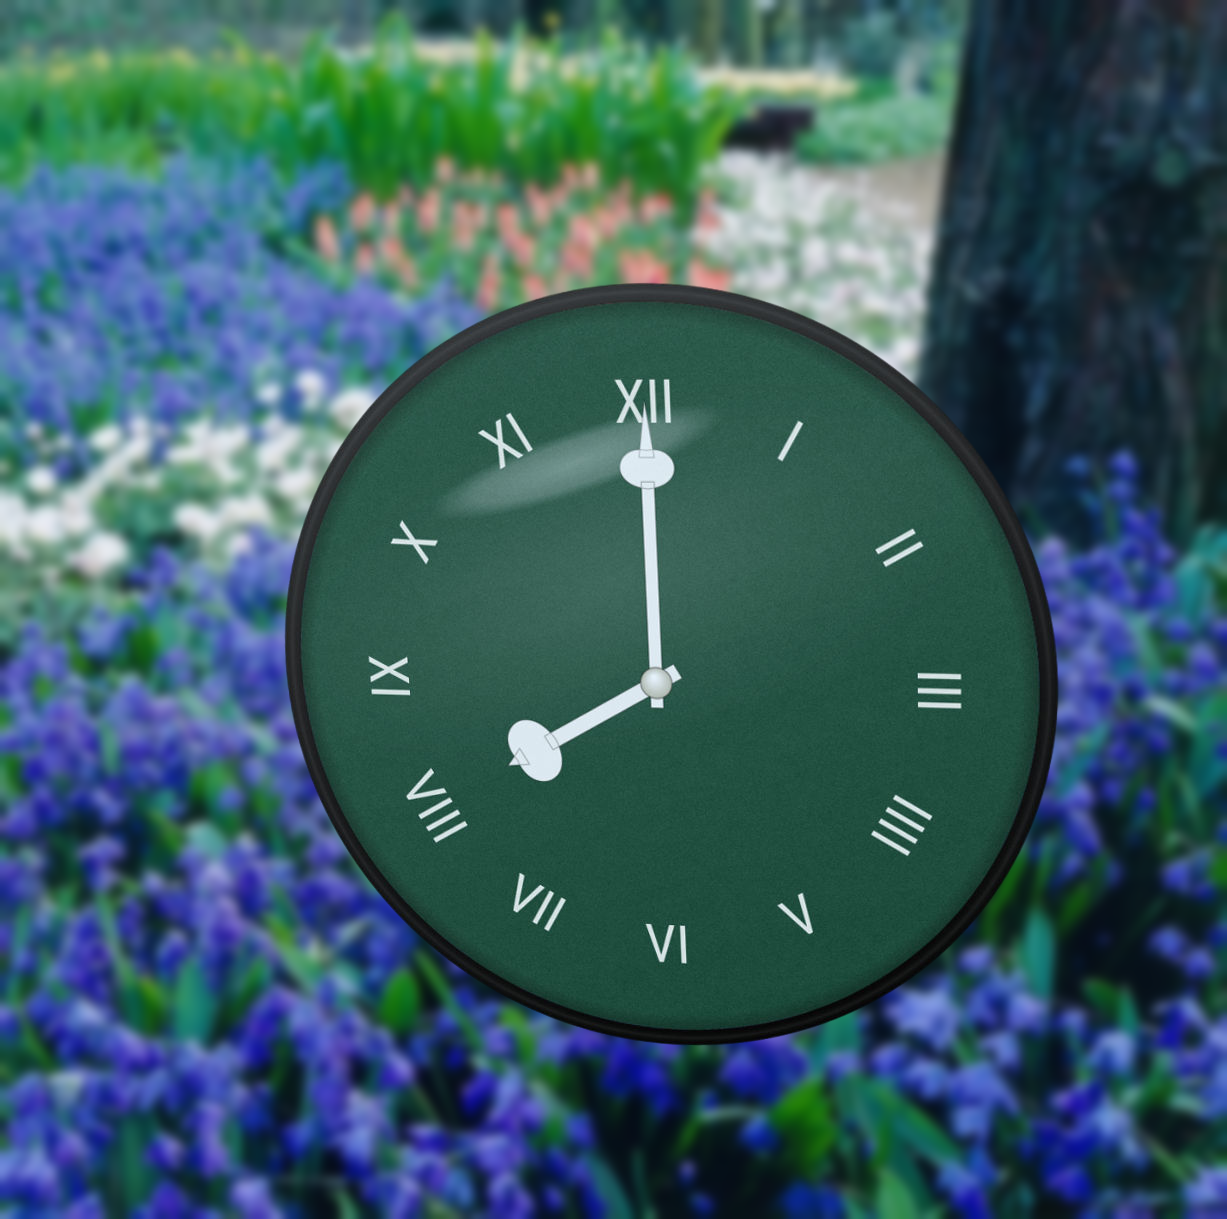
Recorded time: **8:00**
